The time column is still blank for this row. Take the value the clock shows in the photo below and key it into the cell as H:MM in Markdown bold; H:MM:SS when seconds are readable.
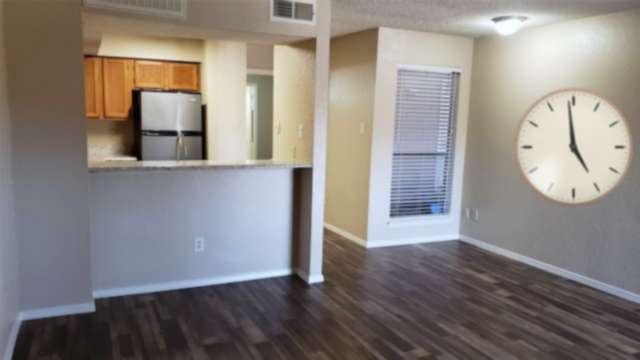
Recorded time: **4:59**
